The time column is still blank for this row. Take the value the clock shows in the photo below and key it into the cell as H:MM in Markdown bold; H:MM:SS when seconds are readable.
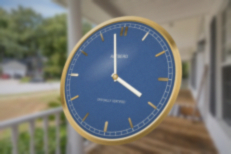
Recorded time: **3:58**
